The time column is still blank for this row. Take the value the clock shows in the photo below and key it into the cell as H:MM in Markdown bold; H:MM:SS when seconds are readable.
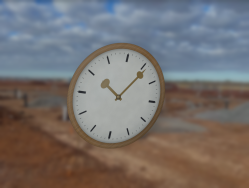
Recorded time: **10:06**
